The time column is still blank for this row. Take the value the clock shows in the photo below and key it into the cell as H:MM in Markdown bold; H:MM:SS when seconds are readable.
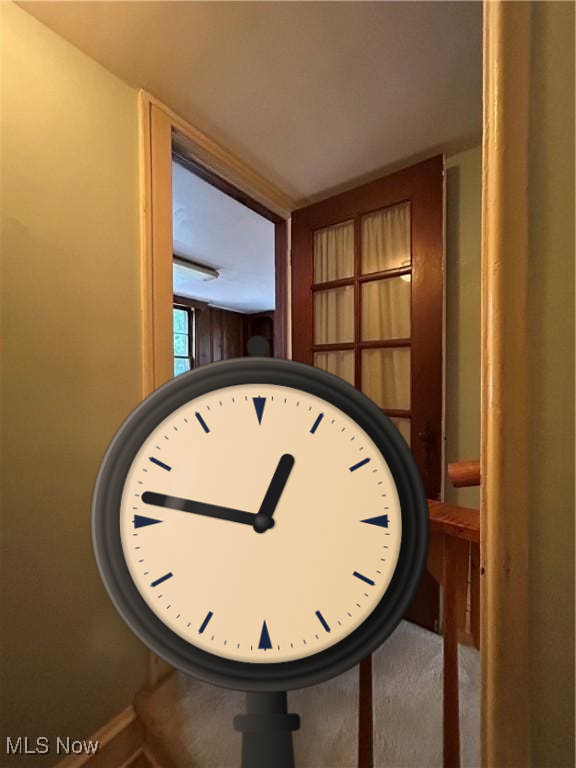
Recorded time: **12:47**
